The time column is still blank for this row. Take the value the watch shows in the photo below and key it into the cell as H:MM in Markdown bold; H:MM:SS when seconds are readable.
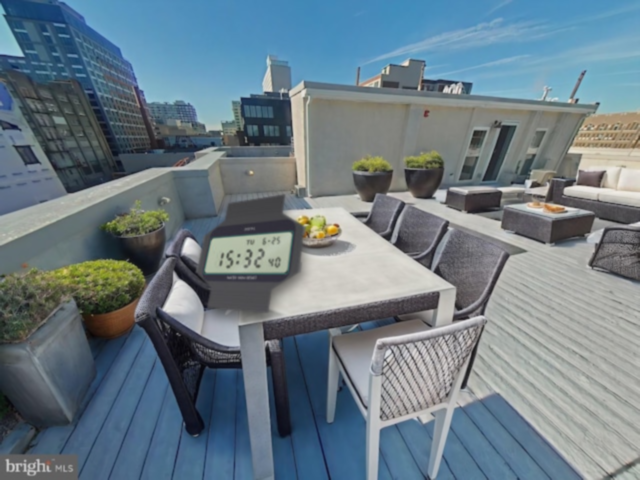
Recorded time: **15:32**
